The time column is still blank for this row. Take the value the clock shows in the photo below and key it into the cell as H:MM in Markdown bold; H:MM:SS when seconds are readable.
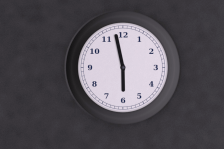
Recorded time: **5:58**
